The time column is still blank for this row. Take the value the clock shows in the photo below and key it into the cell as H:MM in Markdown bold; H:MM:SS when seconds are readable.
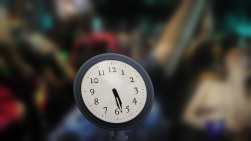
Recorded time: **5:28**
